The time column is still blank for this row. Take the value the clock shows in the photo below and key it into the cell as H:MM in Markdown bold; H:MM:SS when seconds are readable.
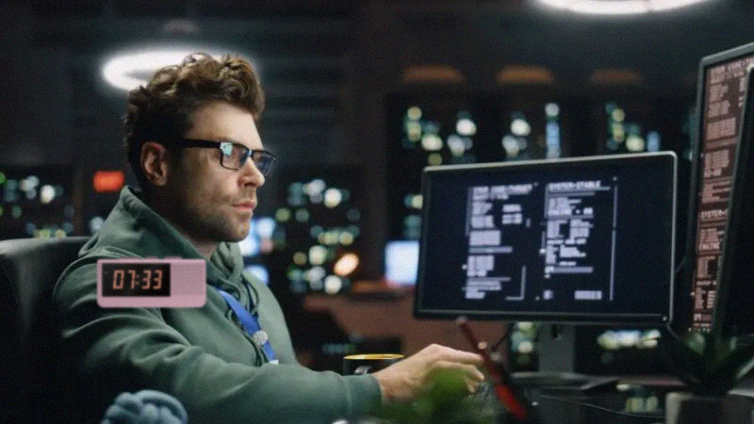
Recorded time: **7:33**
